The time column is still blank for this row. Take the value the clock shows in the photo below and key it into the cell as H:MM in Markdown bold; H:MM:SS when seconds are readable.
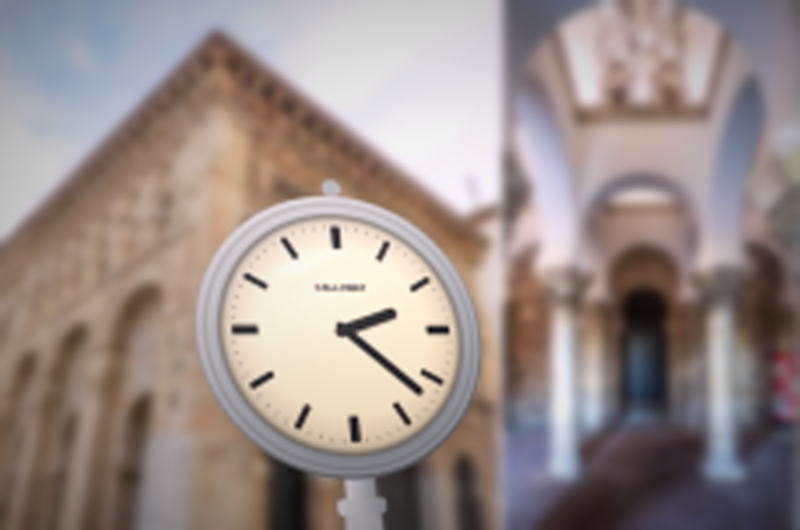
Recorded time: **2:22**
